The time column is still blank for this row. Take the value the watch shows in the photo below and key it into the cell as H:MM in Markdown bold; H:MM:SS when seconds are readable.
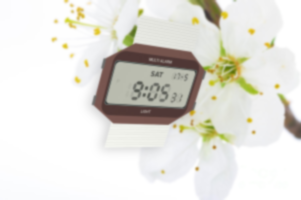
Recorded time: **9:05**
